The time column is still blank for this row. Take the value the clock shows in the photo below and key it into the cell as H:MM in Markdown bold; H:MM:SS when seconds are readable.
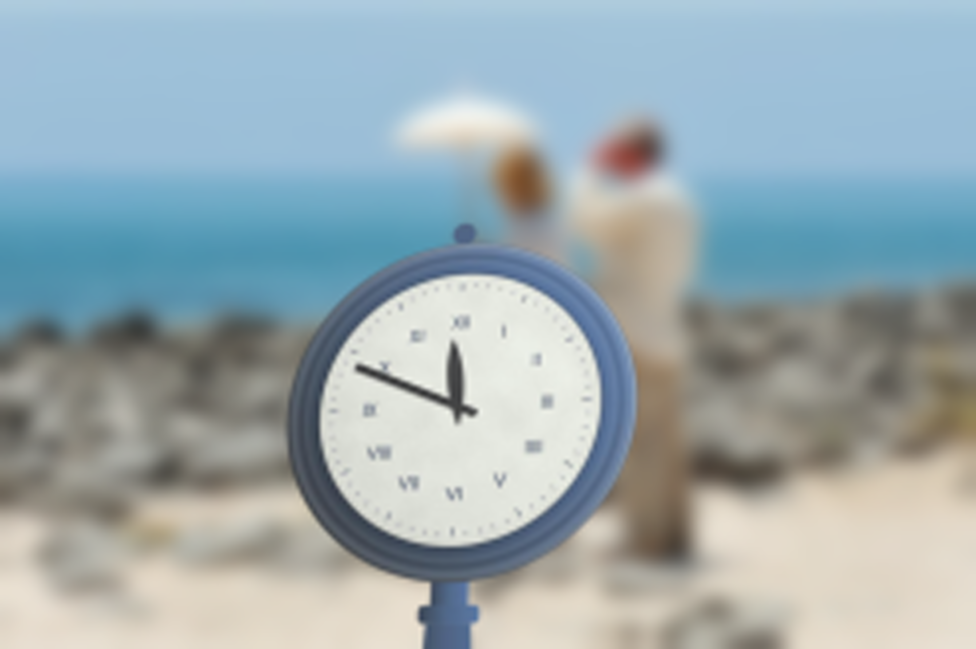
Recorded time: **11:49**
